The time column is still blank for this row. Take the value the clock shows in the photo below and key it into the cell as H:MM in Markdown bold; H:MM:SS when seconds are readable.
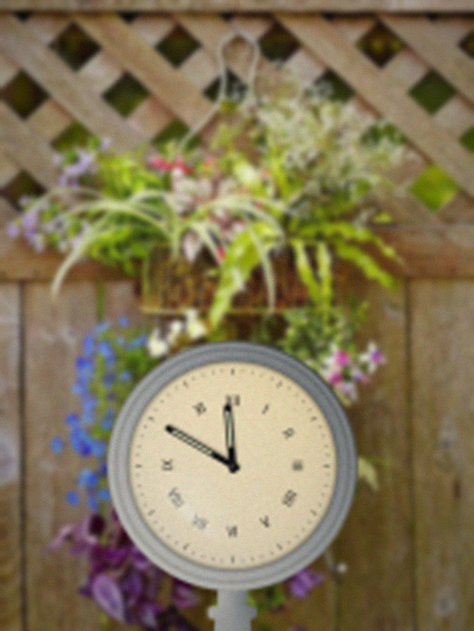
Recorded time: **11:50**
